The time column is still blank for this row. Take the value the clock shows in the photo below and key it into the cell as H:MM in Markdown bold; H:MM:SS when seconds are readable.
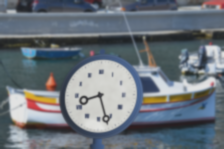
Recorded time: **8:27**
